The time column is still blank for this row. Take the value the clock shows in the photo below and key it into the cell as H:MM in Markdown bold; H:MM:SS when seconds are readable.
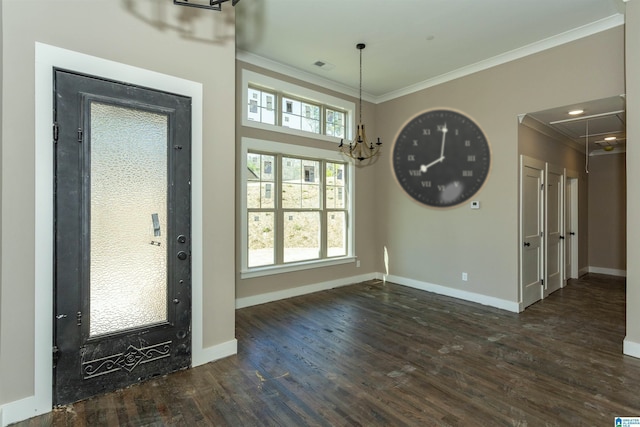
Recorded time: **8:01**
